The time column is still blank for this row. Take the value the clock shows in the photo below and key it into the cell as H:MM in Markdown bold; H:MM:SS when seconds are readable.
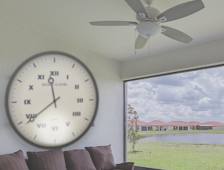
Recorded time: **11:39**
